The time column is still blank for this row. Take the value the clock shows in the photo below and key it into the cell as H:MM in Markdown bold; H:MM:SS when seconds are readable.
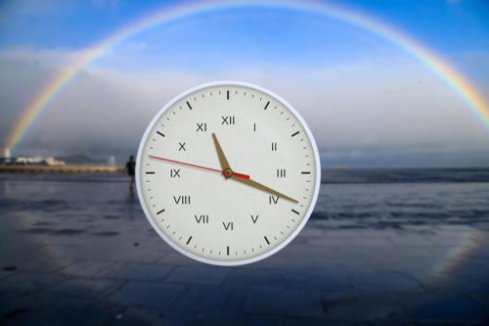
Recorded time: **11:18:47**
